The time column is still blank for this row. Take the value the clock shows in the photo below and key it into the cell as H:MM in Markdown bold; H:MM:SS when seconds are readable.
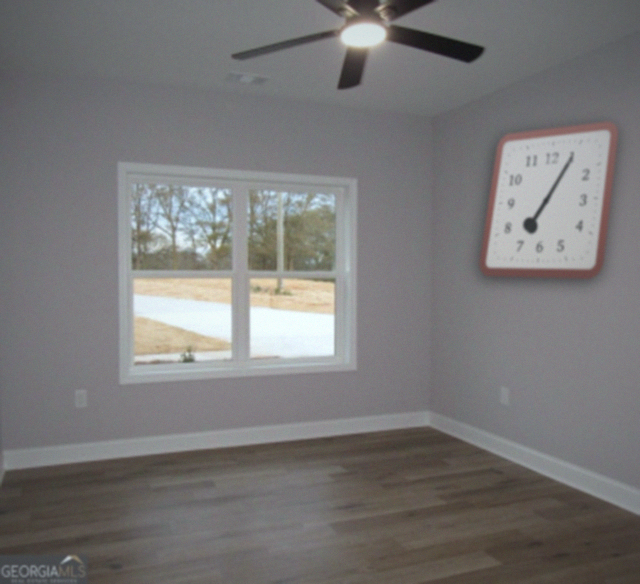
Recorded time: **7:05**
